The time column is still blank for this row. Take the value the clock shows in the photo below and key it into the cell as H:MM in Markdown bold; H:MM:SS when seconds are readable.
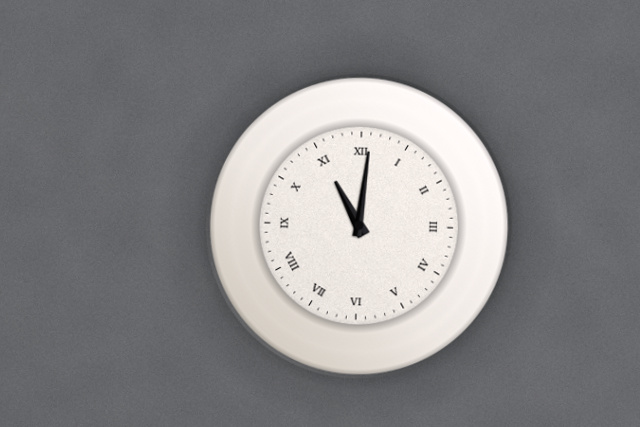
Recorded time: **11:01**
